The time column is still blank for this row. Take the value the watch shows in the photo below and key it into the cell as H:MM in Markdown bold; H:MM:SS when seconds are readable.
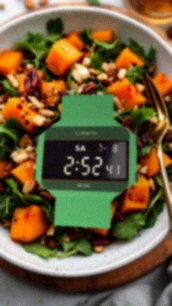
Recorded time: **2:52:41**
